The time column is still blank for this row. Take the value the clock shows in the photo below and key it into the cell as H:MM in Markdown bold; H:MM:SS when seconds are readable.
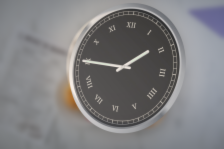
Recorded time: **1:45**
